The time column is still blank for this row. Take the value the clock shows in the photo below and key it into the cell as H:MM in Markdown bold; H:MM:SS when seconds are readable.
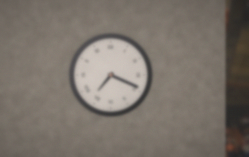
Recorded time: **7:19**
